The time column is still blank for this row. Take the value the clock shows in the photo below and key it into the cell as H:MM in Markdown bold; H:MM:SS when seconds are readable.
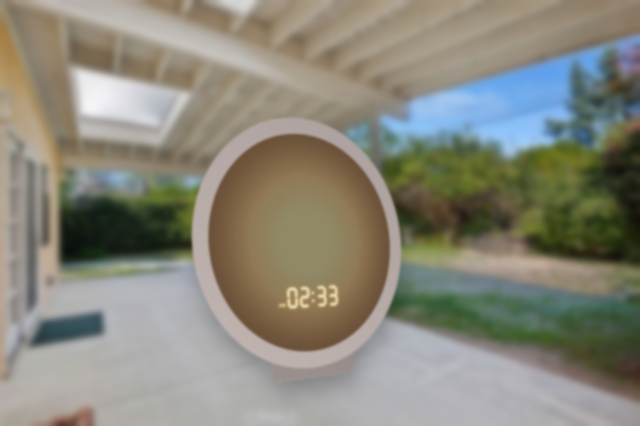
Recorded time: **2:33**
